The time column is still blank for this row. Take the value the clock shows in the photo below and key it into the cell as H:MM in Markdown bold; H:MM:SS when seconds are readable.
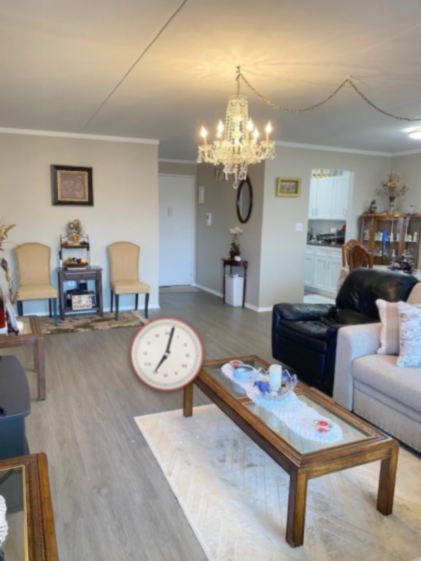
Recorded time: **7:02**
